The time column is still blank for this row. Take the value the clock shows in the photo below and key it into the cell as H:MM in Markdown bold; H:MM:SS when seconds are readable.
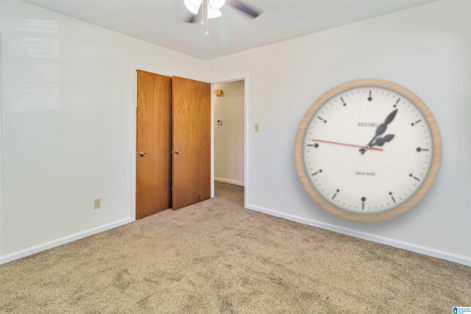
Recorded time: **2:05:46**
